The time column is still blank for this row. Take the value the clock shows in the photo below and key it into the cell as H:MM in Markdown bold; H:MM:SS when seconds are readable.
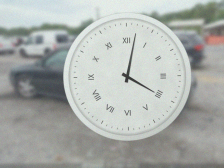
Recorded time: **4:02**
